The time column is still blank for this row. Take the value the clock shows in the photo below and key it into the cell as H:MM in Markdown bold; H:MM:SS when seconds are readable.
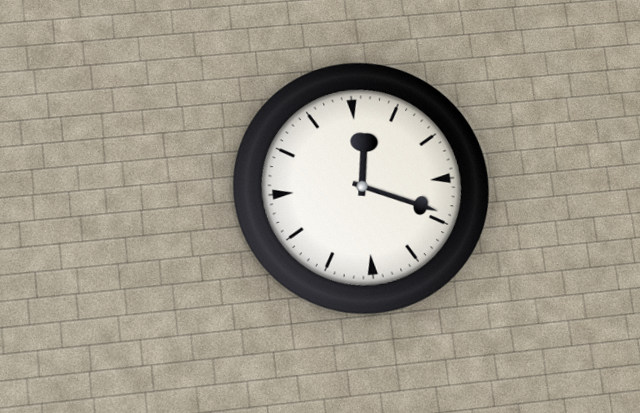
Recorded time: **12:19**
